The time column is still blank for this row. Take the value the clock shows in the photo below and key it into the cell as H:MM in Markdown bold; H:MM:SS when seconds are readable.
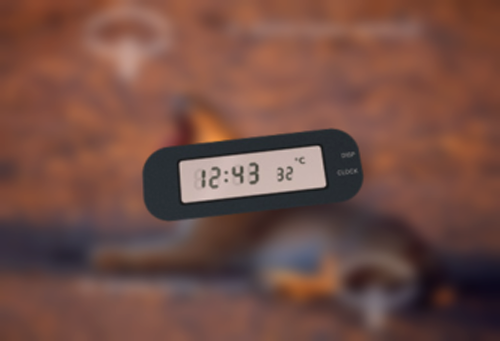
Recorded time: **12:43**
